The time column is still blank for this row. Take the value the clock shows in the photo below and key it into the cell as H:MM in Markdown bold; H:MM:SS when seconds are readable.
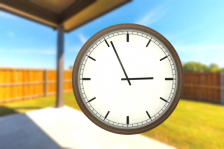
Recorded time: **2:56**
